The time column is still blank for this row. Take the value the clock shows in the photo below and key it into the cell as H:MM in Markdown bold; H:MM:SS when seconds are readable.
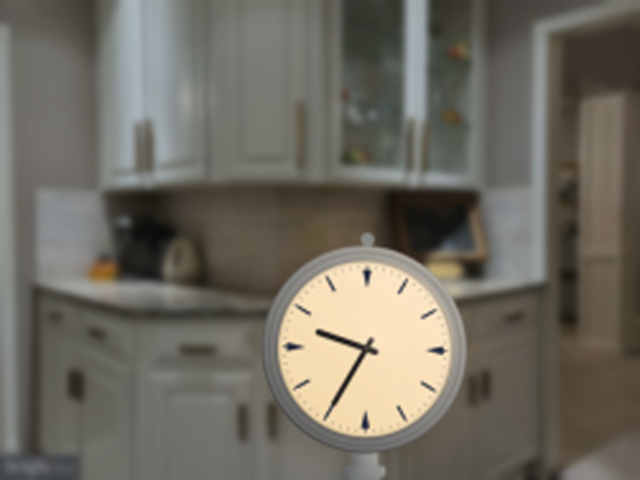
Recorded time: **9:35**
